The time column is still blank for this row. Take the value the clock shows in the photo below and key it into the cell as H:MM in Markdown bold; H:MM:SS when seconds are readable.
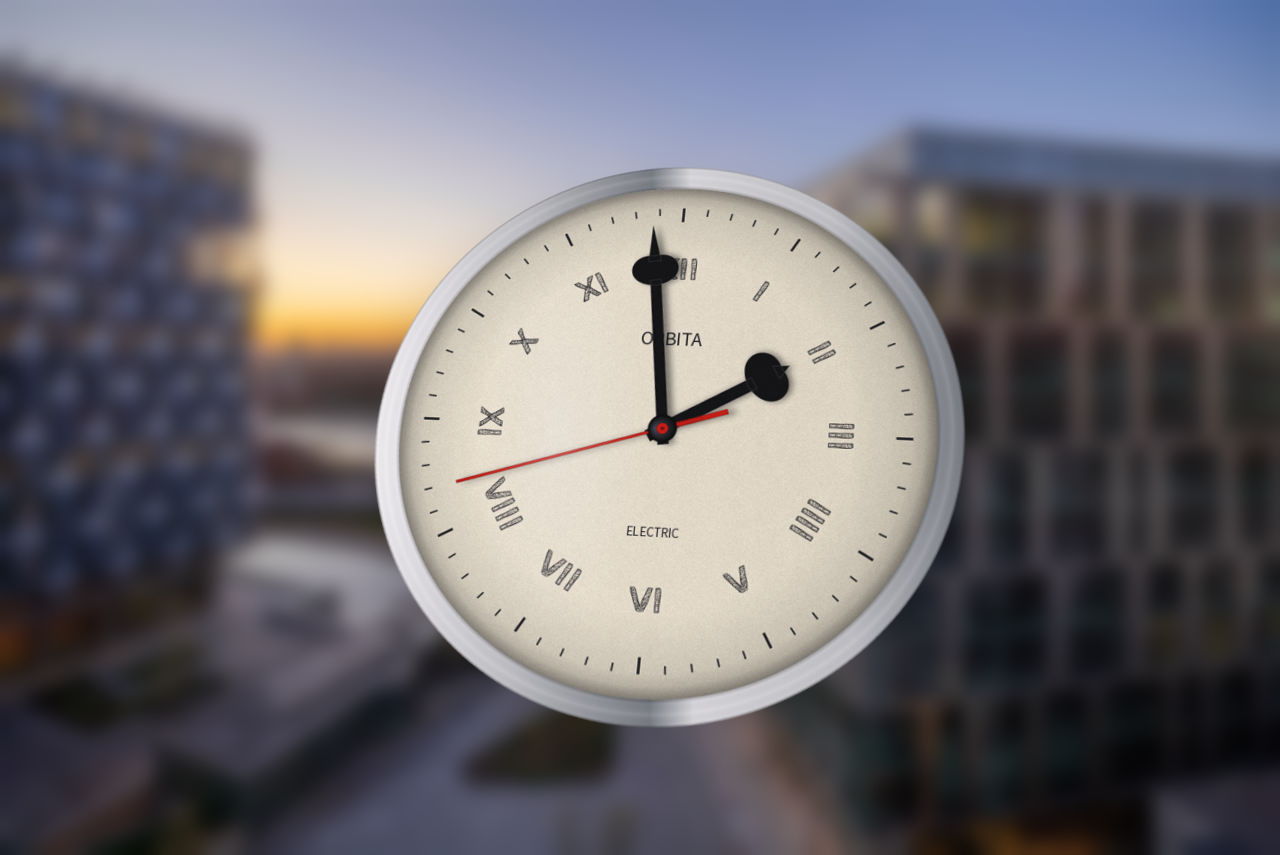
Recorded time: **1:58:42**
